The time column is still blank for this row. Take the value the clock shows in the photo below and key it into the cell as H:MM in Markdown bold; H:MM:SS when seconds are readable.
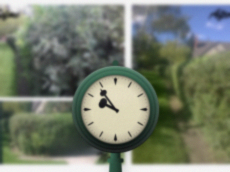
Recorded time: **9:54**
